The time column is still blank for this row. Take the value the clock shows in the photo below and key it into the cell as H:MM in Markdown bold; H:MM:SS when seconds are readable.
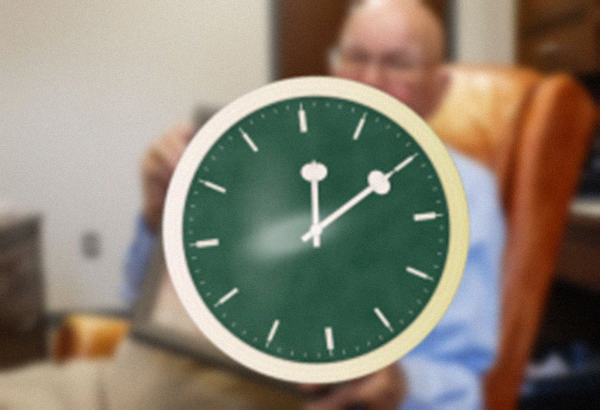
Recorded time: **12:10**
